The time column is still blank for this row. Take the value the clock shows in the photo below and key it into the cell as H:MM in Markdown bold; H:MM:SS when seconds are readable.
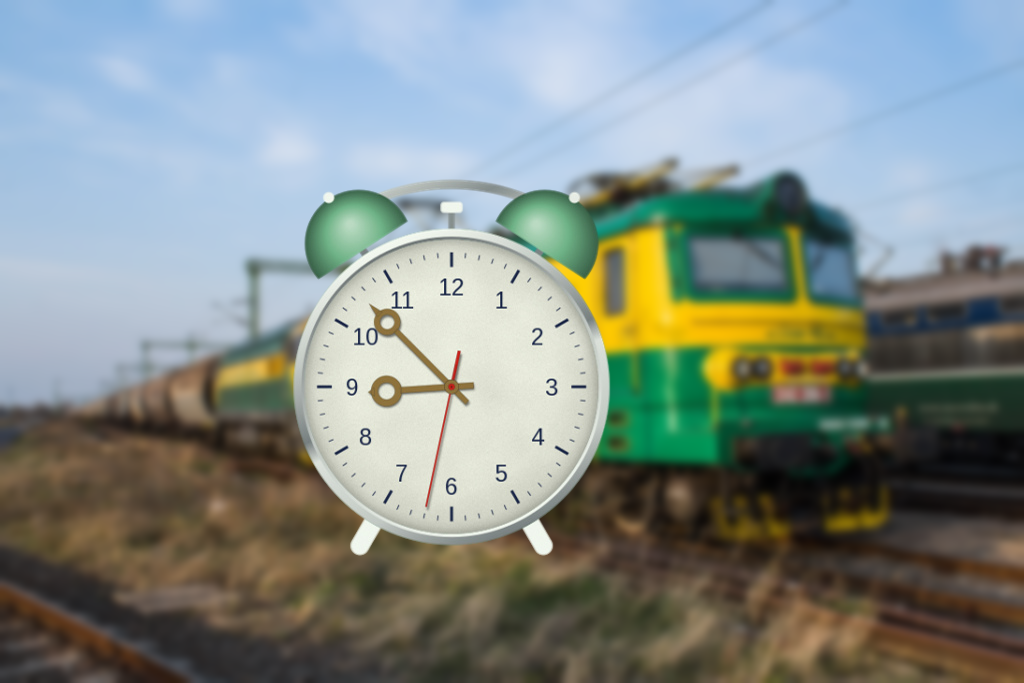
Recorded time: **8:52:32**
